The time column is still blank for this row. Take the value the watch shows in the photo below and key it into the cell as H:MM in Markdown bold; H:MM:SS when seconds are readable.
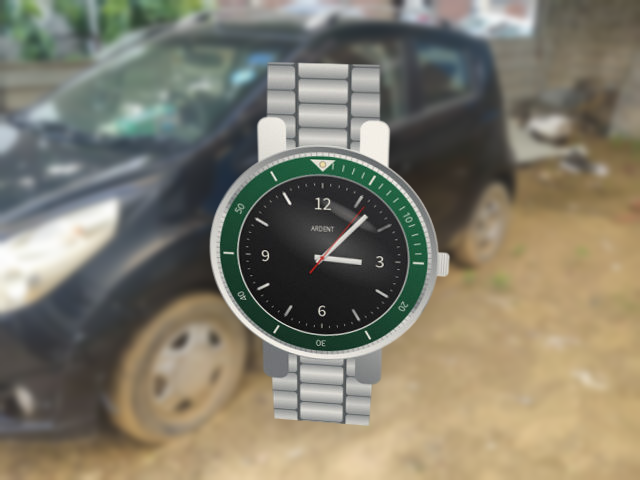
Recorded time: **3:07:06**
